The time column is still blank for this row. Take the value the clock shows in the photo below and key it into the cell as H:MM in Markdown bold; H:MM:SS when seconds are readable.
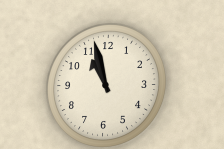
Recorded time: **10:57**
